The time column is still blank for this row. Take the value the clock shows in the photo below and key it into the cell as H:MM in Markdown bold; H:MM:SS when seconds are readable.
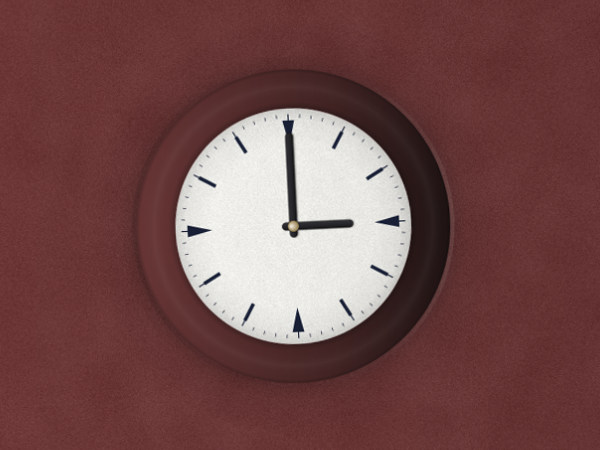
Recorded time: **3:00**
